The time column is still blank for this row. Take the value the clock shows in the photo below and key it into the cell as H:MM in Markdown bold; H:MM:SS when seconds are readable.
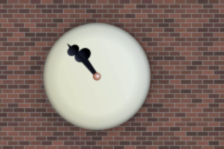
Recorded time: **10:53**
